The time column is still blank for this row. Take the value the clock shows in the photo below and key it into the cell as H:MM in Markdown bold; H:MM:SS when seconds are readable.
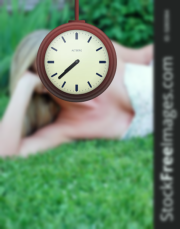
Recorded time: **7:38**
